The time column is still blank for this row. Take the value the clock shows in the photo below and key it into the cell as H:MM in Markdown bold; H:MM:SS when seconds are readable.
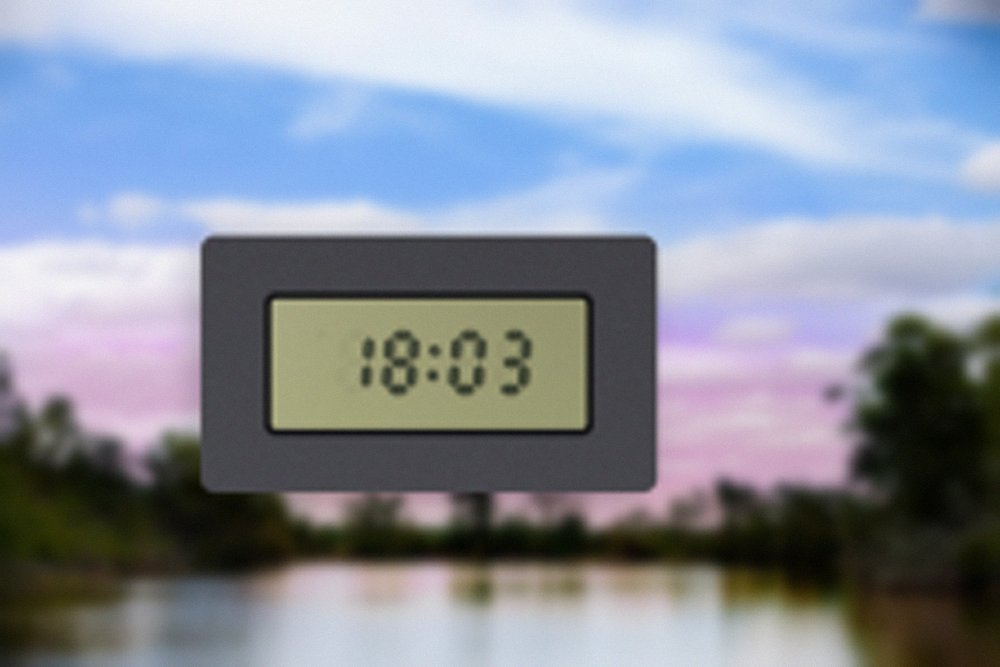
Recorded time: **18:03**
